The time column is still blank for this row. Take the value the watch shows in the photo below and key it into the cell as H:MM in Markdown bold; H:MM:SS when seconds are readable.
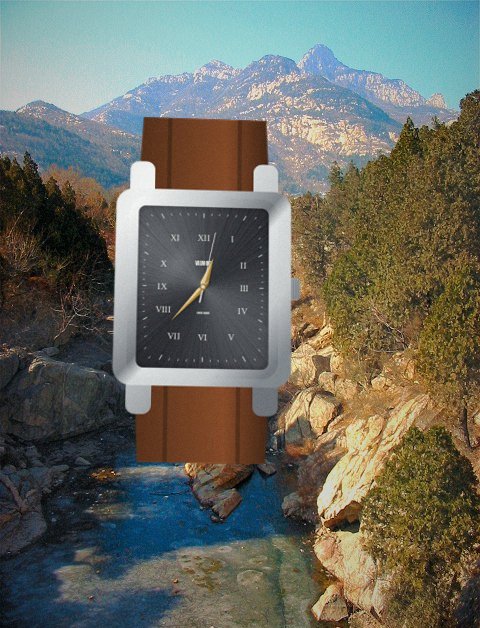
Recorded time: **12:37:02**
